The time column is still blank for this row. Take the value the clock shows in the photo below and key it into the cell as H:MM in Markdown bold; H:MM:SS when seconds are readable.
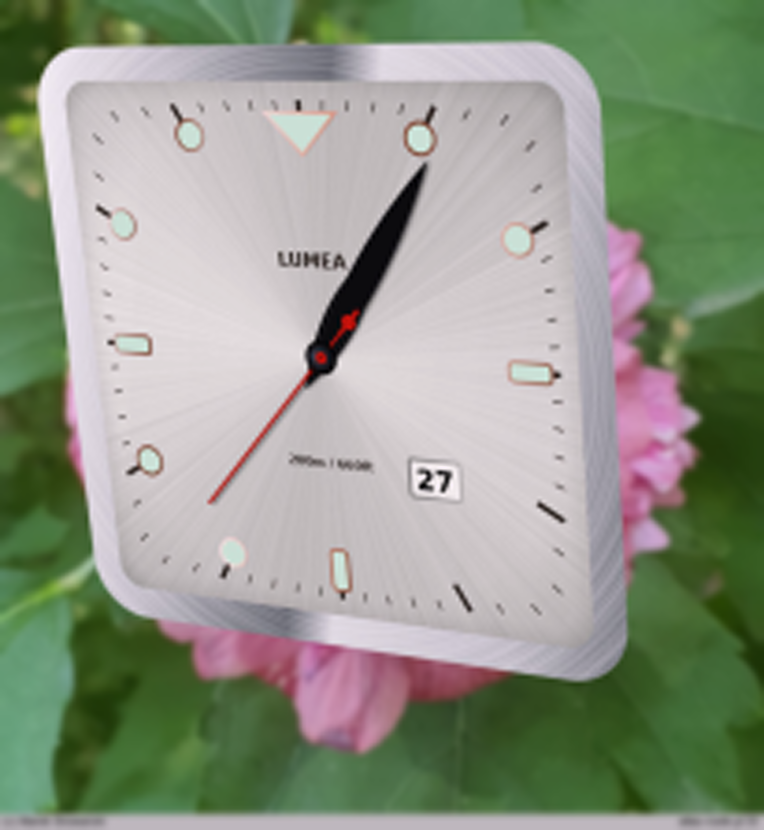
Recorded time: **1:05:37**
